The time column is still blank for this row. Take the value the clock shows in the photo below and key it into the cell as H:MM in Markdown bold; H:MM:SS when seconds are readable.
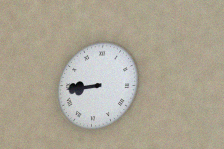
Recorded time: **8:44**
